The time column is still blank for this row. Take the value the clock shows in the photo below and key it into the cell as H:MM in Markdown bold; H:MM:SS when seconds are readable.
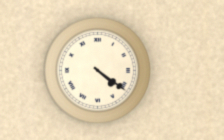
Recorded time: **4:21**
